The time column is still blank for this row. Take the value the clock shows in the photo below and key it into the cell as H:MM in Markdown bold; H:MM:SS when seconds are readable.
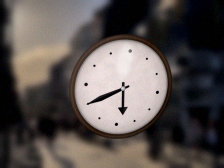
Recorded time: **5:40**
